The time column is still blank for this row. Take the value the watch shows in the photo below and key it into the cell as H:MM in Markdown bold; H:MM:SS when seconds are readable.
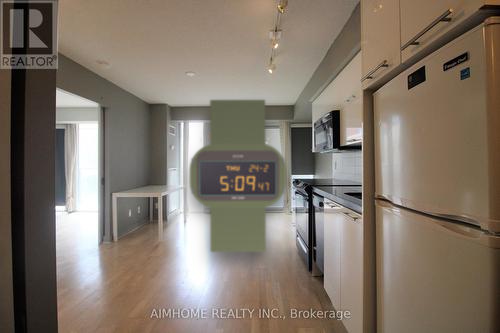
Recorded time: **5:09**
